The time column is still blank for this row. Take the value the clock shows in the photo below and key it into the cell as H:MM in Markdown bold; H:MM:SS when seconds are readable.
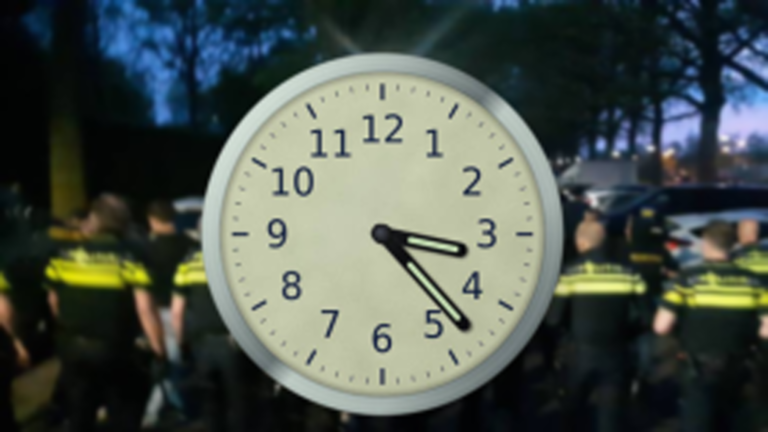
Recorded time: **3:23**
